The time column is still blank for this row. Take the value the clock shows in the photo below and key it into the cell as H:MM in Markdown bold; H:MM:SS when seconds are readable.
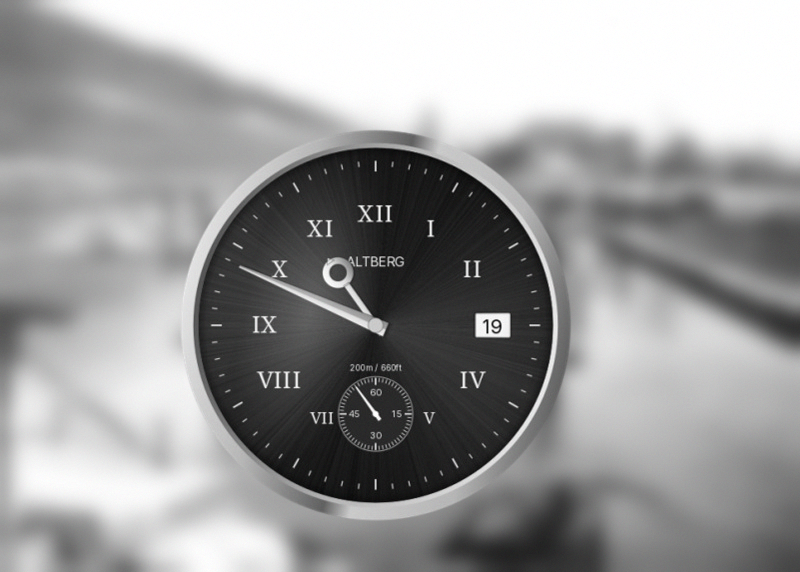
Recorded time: **10:48:54**
